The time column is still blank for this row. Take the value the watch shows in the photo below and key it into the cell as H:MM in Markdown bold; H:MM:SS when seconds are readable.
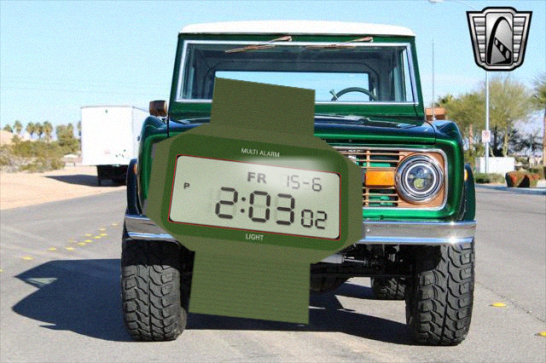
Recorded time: **2:03:02**
